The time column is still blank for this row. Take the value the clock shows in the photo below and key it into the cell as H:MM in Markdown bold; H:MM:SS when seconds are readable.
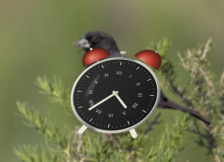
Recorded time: **4:38**
